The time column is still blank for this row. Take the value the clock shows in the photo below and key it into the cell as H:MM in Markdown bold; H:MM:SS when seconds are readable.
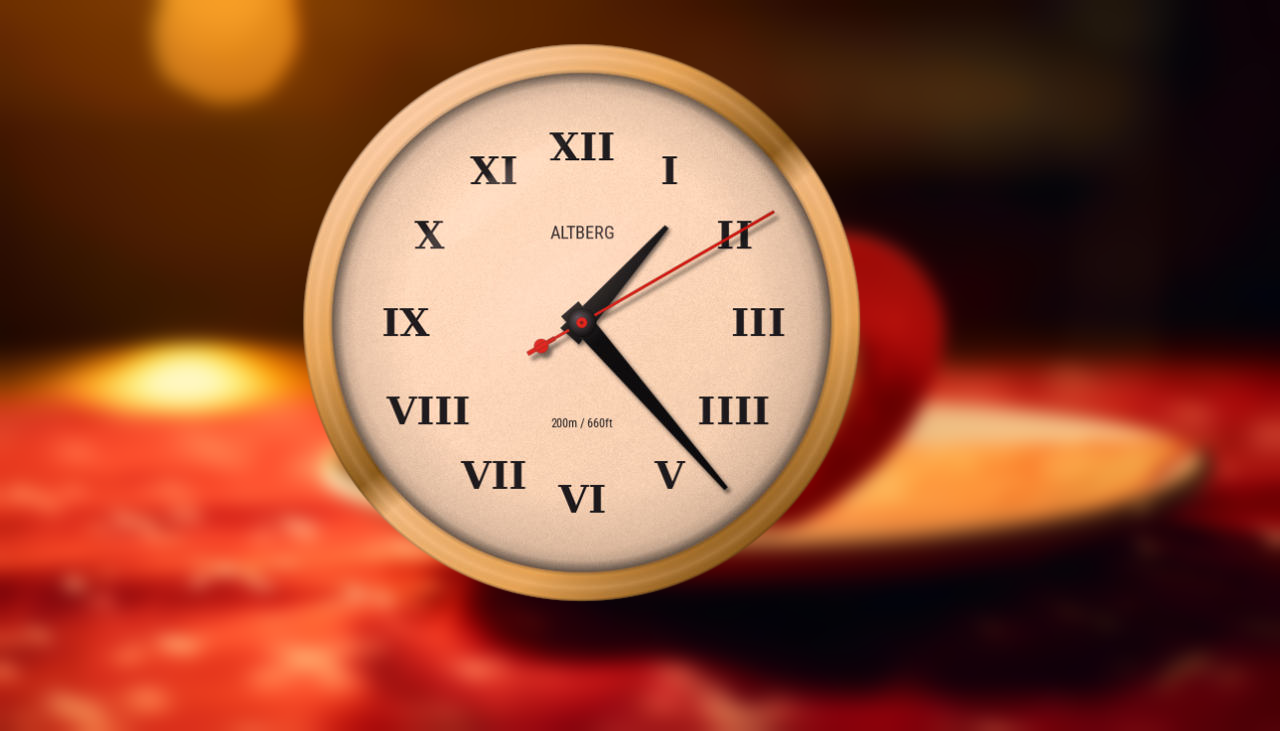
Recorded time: **1:23:10**
